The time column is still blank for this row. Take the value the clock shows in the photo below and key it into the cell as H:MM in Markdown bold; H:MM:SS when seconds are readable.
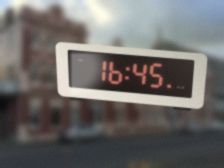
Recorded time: **16:45**
